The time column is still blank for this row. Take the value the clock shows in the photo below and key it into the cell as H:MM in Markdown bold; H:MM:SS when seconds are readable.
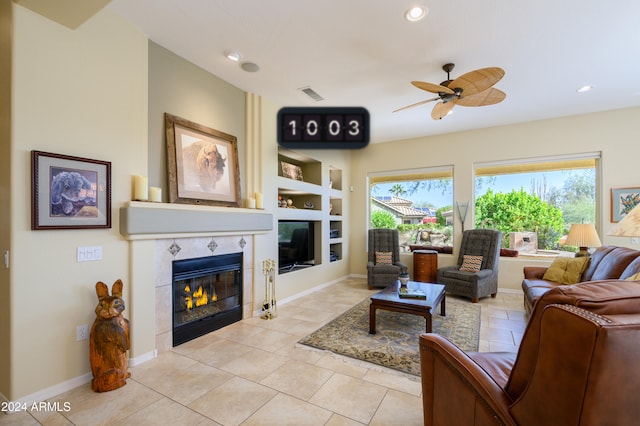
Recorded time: **10:03**
